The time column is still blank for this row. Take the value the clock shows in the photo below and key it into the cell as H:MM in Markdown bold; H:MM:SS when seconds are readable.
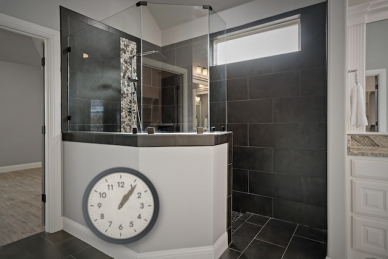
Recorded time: **1:06**
